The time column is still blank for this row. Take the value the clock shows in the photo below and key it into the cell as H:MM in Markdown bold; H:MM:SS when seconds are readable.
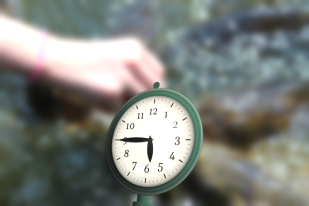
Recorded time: **5:45**
